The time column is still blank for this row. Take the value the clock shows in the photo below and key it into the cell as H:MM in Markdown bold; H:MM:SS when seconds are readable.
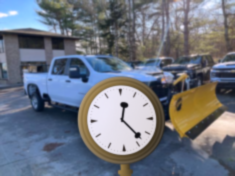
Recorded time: **12:23**
